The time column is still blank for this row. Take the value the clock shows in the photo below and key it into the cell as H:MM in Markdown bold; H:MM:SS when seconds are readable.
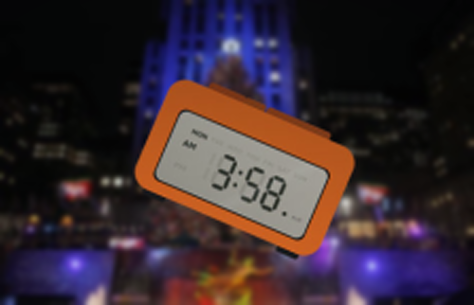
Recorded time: **3:58**
